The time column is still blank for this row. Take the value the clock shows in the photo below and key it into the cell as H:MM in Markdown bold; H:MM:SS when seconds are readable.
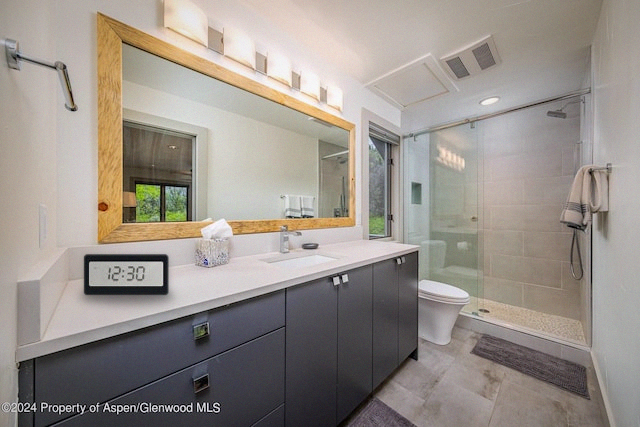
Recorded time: **12:30**
